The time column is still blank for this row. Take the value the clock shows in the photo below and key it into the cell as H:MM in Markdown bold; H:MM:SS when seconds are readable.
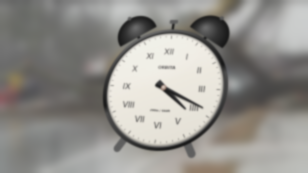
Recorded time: **4:19**
